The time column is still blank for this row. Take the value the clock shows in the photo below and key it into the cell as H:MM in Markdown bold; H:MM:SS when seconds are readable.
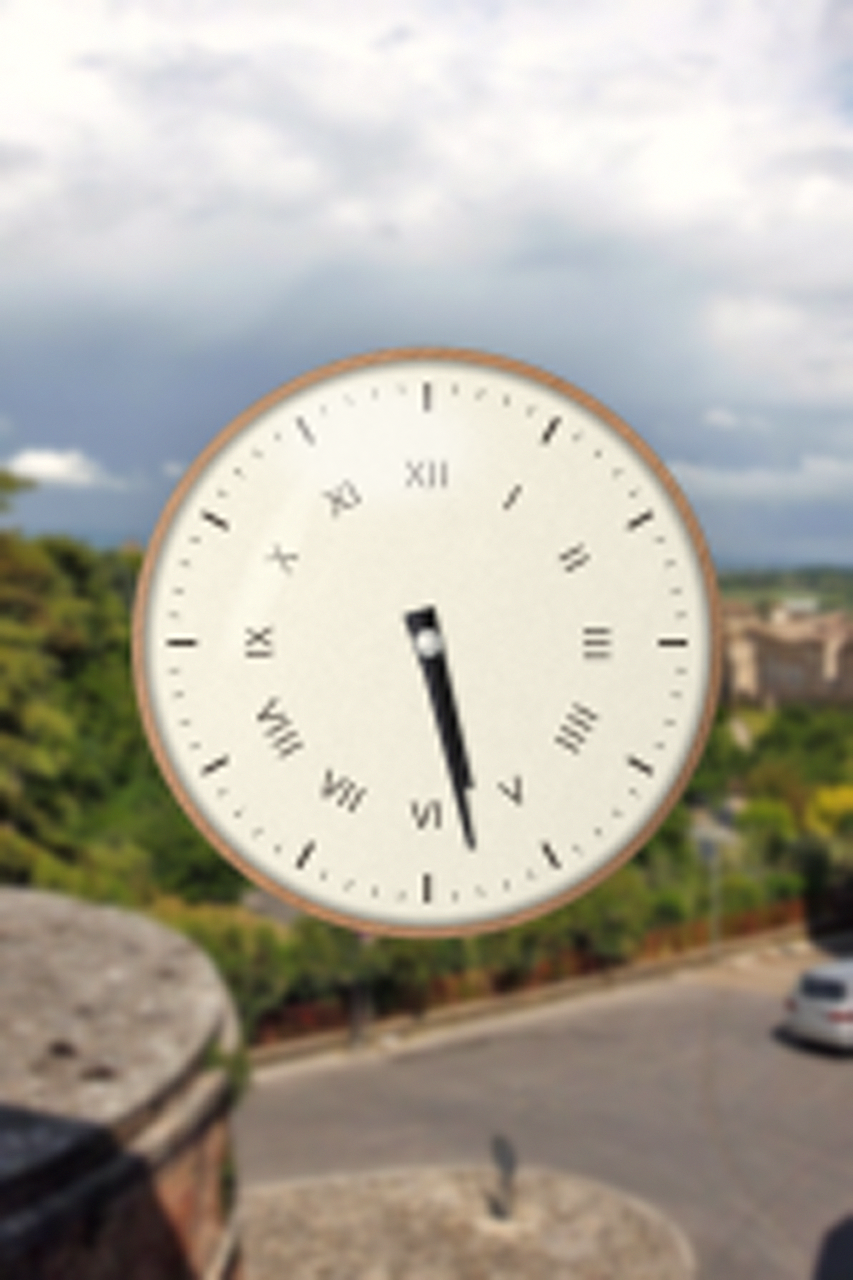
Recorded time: **5:28**
